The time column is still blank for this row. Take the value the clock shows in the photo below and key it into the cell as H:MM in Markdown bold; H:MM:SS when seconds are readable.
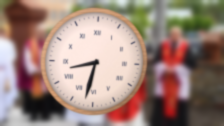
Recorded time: **8:32**
